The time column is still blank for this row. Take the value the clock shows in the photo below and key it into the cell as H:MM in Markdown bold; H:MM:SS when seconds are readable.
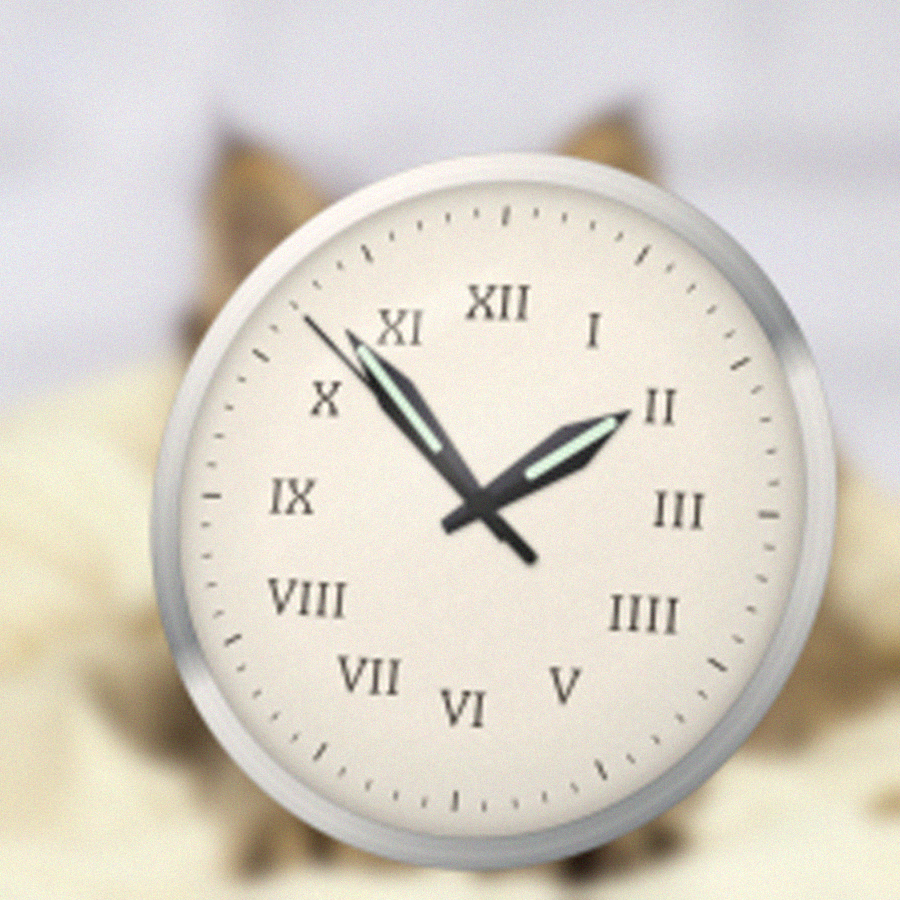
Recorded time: **1:52:52**
